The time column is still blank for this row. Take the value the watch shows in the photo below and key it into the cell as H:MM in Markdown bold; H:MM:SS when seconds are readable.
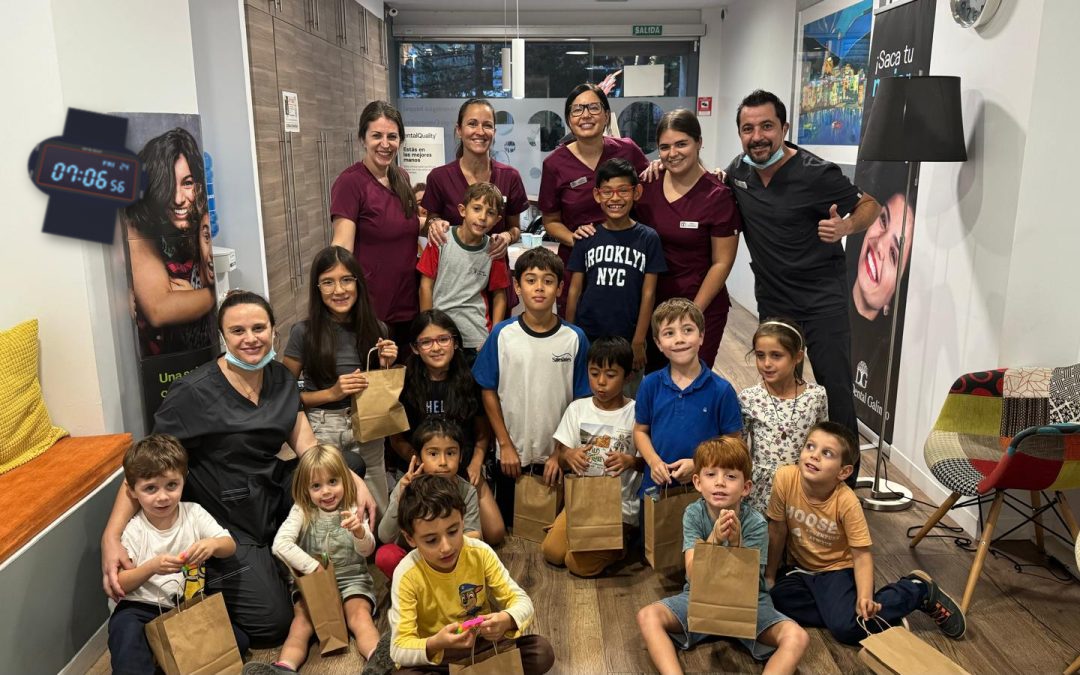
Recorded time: **7:06:56**
